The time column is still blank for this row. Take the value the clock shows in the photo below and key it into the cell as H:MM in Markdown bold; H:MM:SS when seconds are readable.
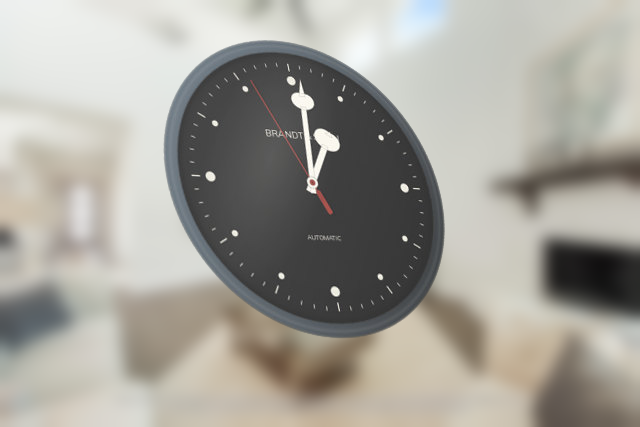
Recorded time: **1:00:56**
